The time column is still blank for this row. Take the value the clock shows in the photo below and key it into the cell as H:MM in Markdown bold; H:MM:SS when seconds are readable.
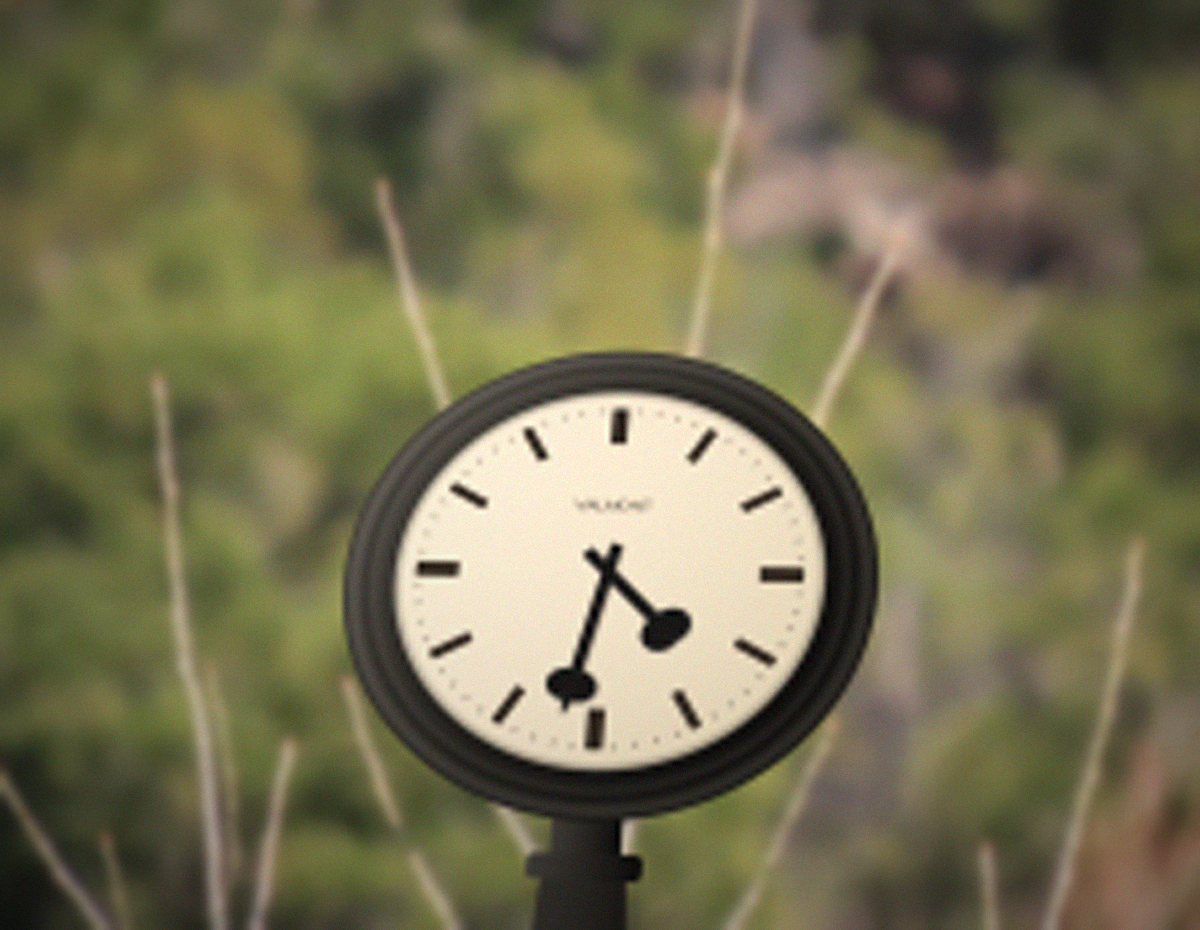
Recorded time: **4:32**
